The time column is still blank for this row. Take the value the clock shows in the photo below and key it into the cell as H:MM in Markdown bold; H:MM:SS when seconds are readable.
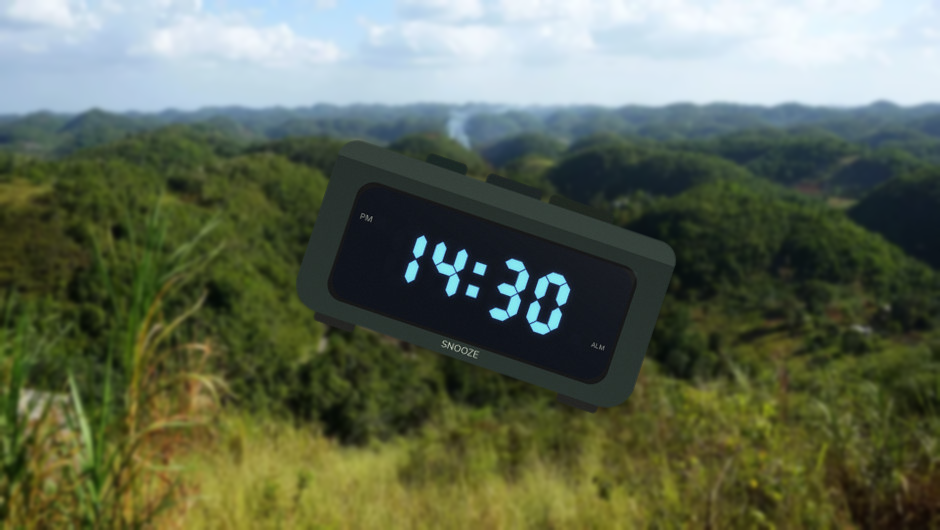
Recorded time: **14:30**
